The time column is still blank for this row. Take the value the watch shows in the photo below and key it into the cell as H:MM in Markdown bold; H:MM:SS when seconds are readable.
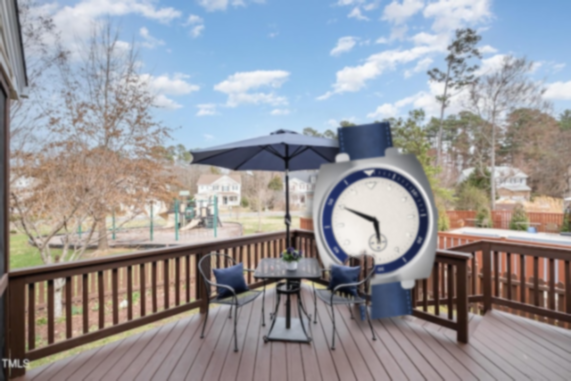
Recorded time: **5:50**
